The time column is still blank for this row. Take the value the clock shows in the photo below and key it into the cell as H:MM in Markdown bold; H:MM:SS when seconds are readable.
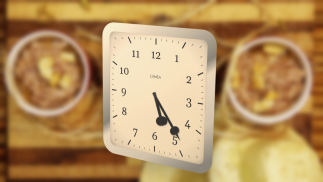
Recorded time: **5:24**
